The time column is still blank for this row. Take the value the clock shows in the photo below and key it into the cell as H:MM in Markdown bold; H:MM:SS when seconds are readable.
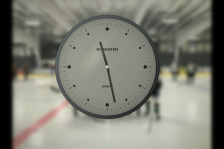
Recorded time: **11:28**
